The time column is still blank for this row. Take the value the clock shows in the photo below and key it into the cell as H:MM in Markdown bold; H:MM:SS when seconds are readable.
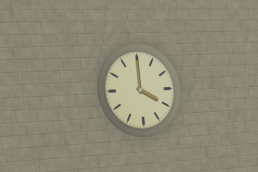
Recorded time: **4:00**
